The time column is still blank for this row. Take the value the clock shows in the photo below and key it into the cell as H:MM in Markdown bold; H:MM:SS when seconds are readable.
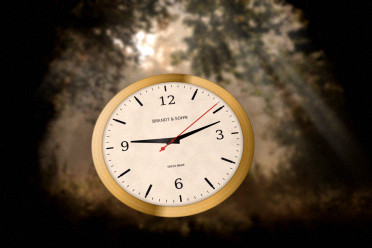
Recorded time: **9:12:09**
